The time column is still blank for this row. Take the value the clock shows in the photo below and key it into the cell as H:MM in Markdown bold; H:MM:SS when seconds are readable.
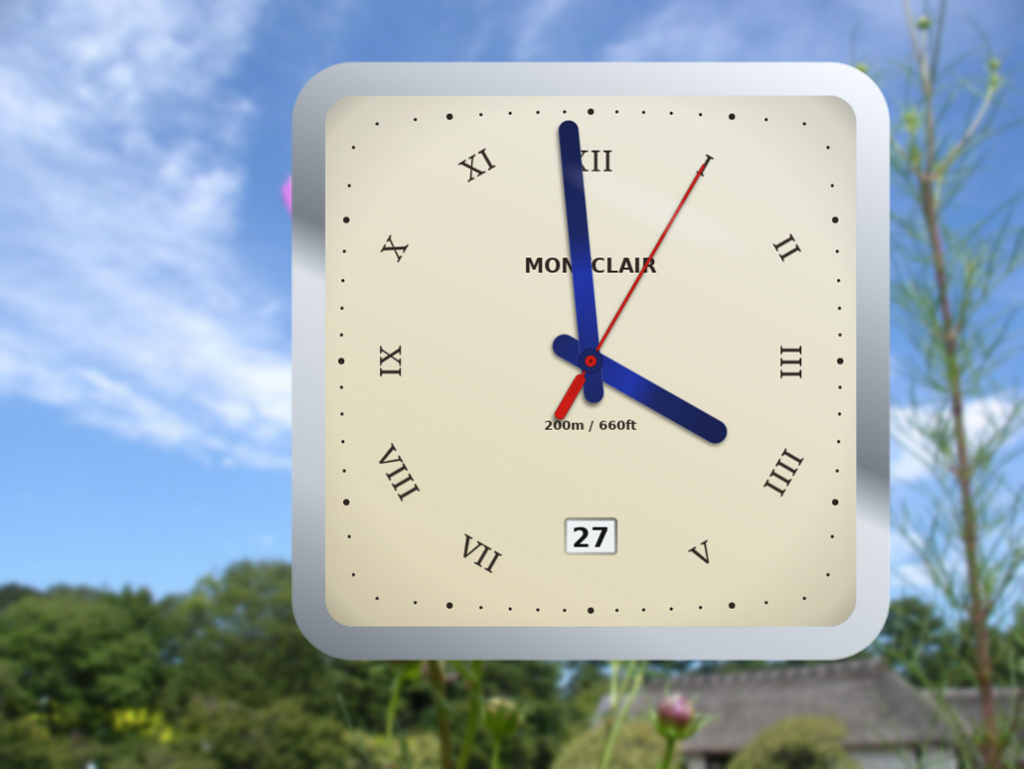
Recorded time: **3:59:05**
